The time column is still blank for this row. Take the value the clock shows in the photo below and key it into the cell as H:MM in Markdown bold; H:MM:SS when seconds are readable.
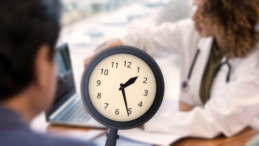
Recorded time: **1:26**
